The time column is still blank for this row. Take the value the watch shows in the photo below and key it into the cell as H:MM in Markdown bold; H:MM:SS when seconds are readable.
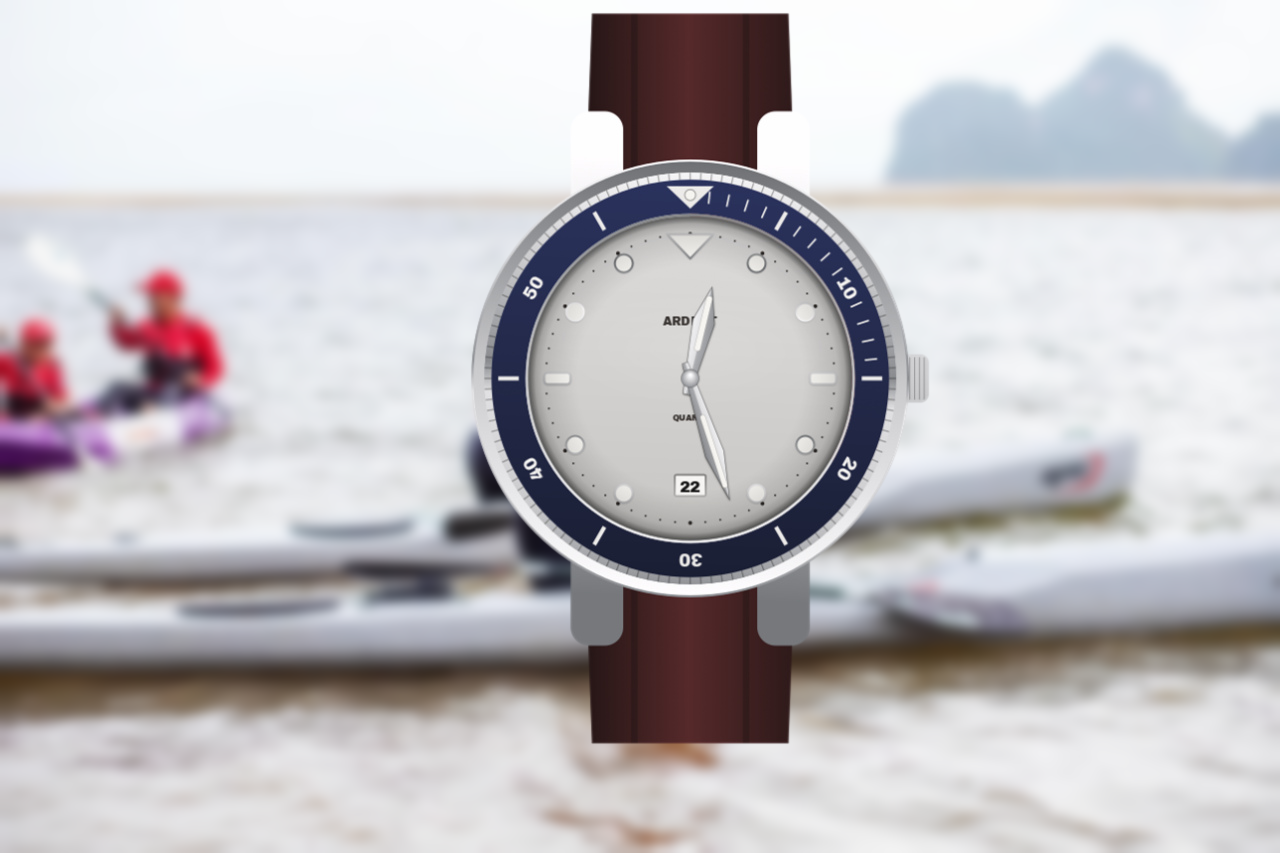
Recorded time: **12:27**
